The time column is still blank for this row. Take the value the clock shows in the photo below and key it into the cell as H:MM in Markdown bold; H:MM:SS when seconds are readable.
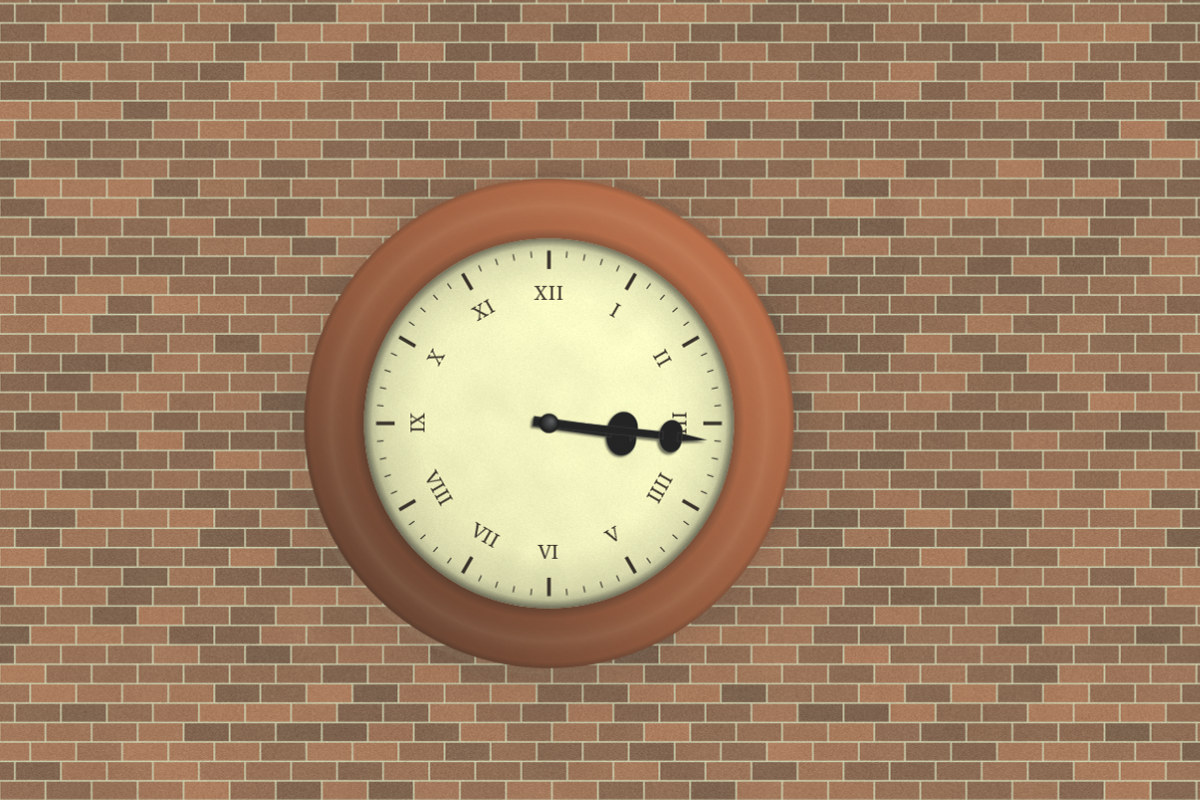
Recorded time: **3:16**
